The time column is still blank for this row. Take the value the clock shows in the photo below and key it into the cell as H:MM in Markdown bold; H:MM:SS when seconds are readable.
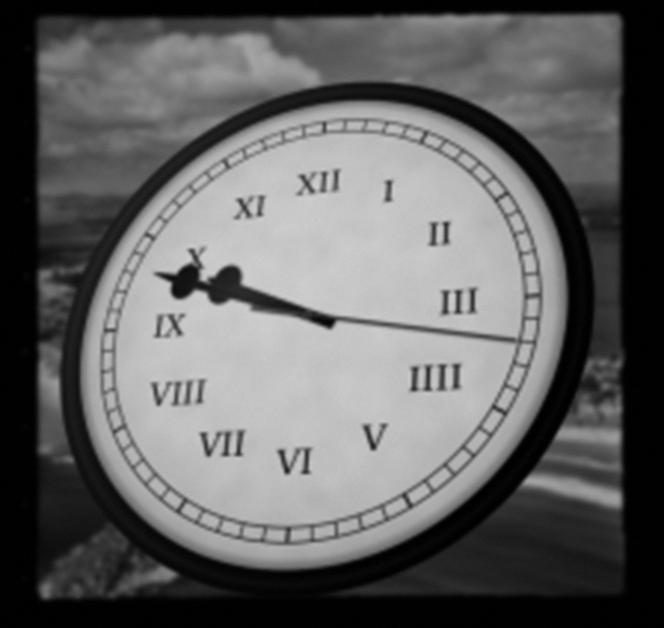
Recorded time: **9:48:17**
